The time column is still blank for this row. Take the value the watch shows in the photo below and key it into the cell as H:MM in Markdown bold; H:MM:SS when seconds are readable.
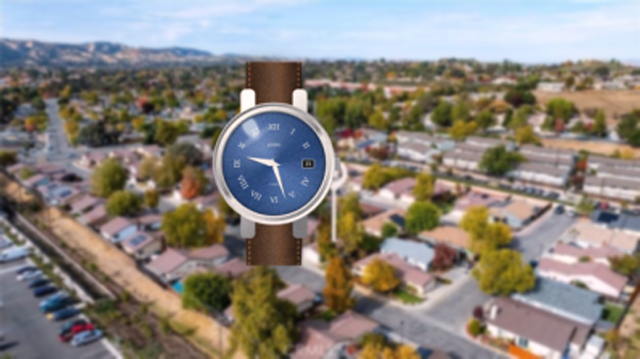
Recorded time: **9:27**
